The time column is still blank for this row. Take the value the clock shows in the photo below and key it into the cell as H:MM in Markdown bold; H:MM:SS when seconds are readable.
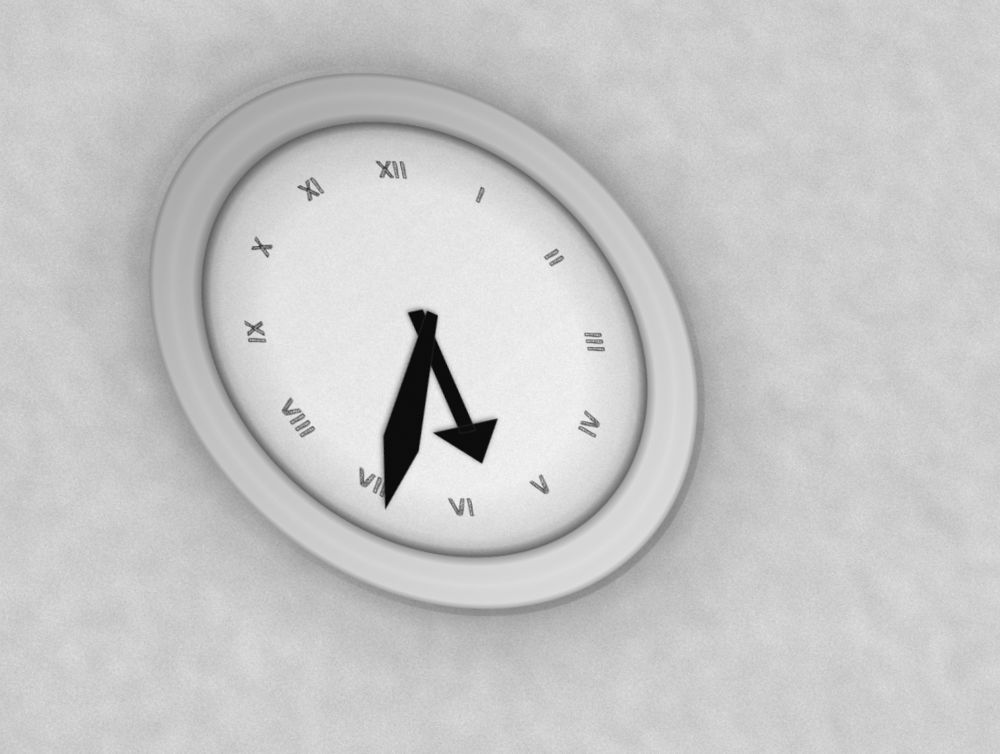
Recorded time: **5:34**
